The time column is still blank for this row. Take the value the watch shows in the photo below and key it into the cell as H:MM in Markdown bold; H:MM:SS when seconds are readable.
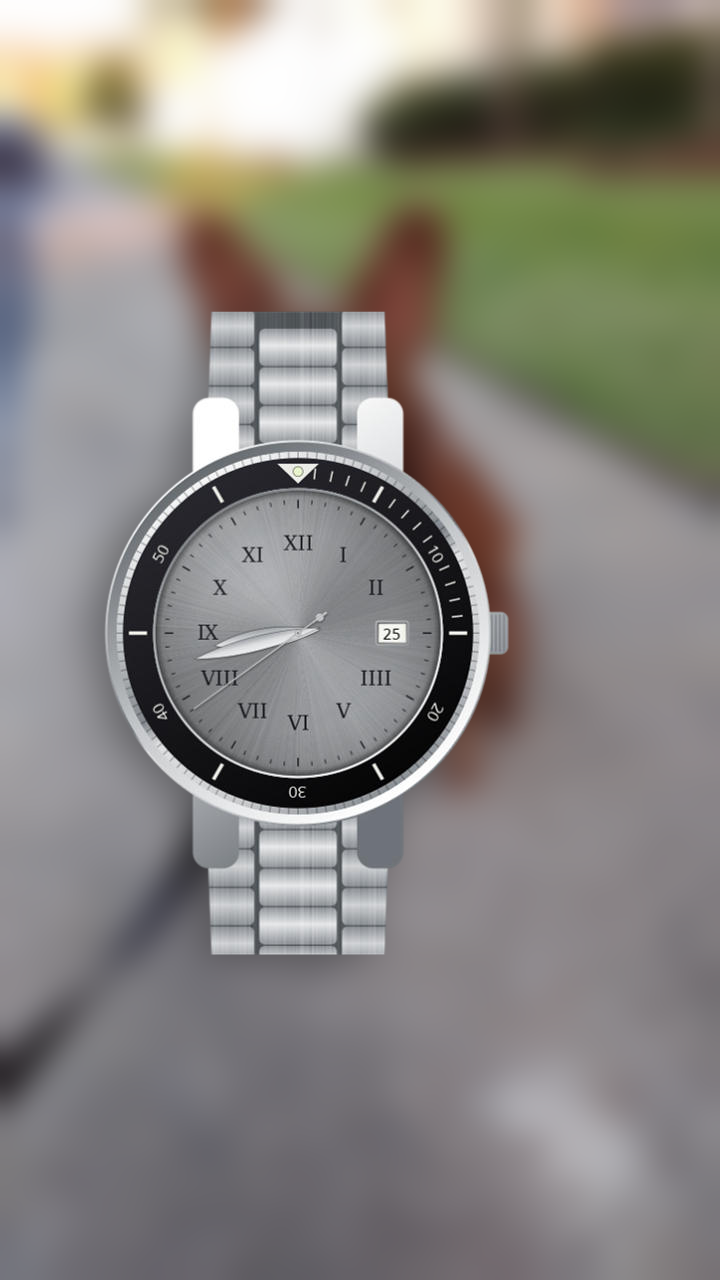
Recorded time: **8:42:39**
